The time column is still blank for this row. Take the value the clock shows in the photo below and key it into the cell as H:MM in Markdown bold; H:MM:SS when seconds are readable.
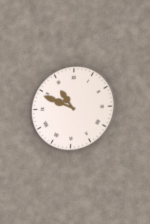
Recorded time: **10:49**
